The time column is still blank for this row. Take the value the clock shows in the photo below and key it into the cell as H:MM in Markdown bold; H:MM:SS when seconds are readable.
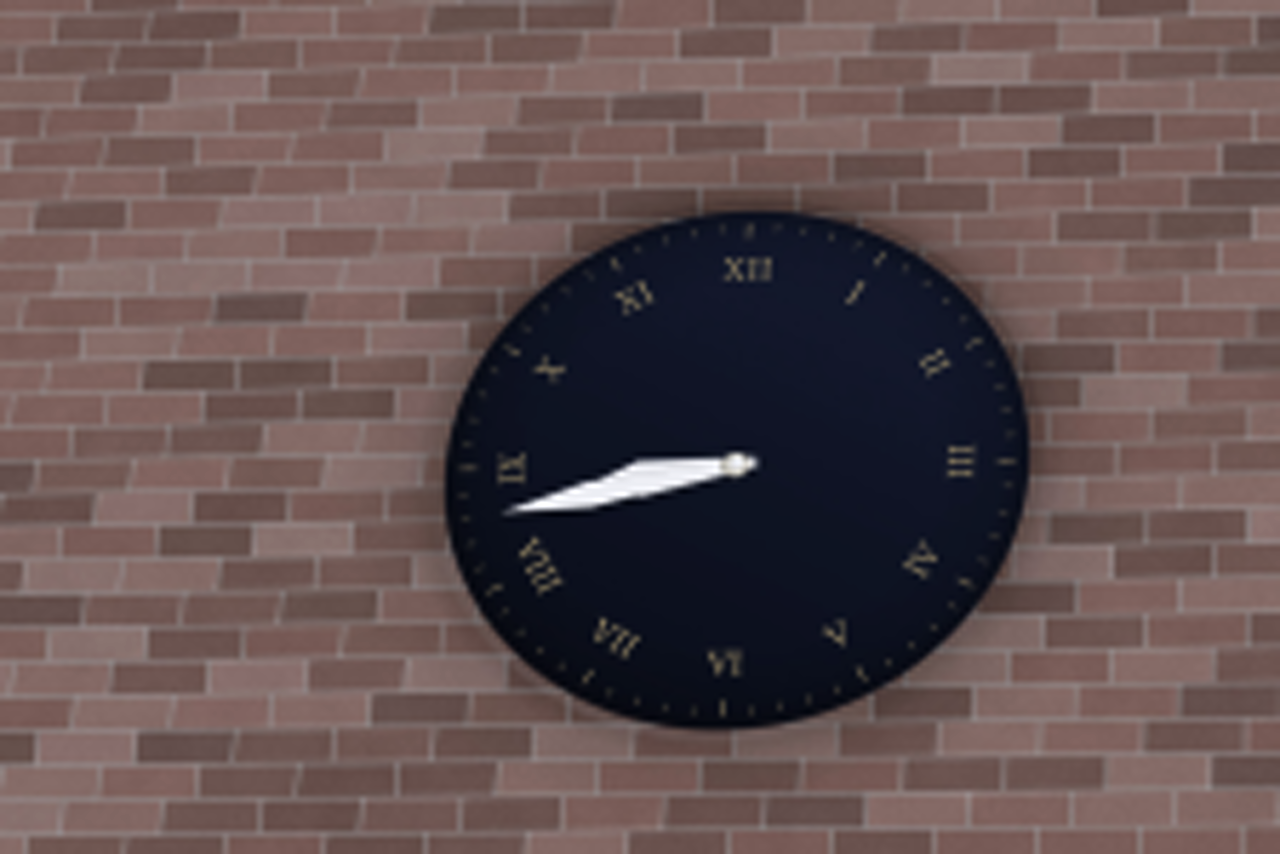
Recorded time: **8:43**
